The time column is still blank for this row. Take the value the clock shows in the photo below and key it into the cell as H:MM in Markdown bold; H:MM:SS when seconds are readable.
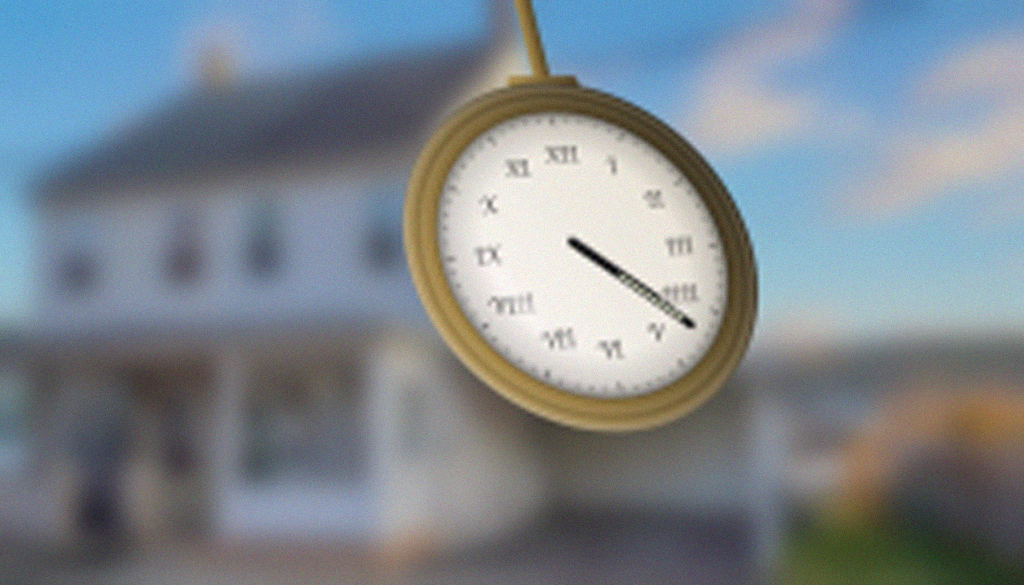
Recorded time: **4:22**
